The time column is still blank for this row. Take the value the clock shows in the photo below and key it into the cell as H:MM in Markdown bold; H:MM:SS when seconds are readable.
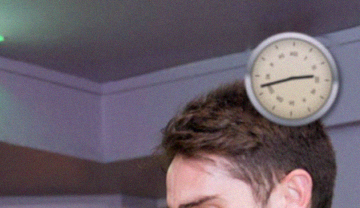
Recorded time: **2:42**
